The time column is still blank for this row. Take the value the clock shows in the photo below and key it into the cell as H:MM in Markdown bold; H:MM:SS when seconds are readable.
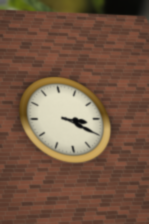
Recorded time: **3:20**
